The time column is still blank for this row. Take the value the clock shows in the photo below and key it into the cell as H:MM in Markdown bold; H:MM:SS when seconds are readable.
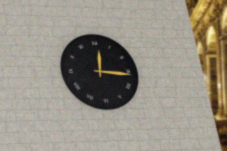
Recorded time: **12:16**
